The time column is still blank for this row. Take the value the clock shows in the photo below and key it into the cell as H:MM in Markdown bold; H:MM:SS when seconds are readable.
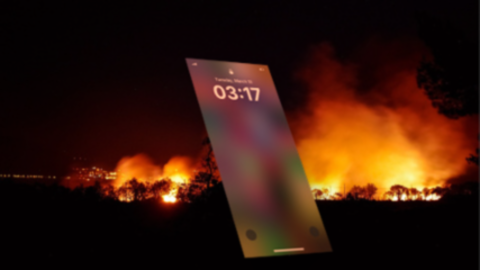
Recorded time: **3:17**
